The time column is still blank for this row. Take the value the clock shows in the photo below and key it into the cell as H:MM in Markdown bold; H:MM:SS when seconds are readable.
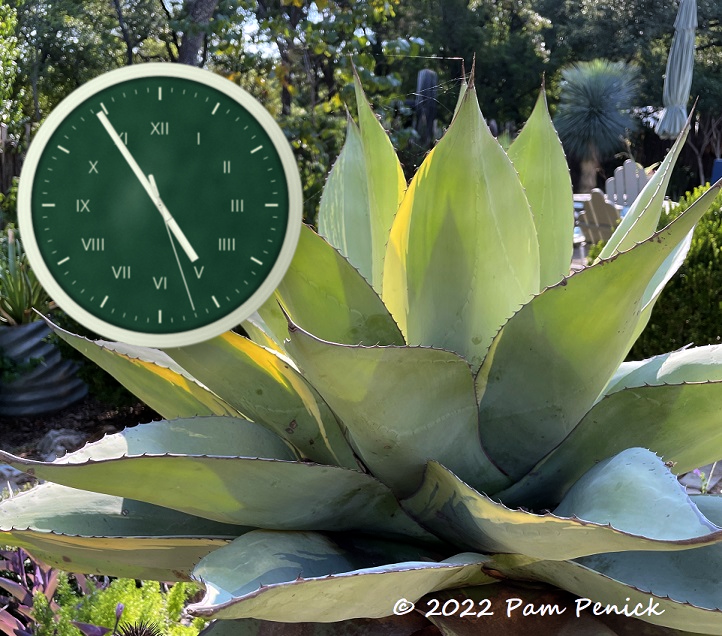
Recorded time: **4:54:27**
